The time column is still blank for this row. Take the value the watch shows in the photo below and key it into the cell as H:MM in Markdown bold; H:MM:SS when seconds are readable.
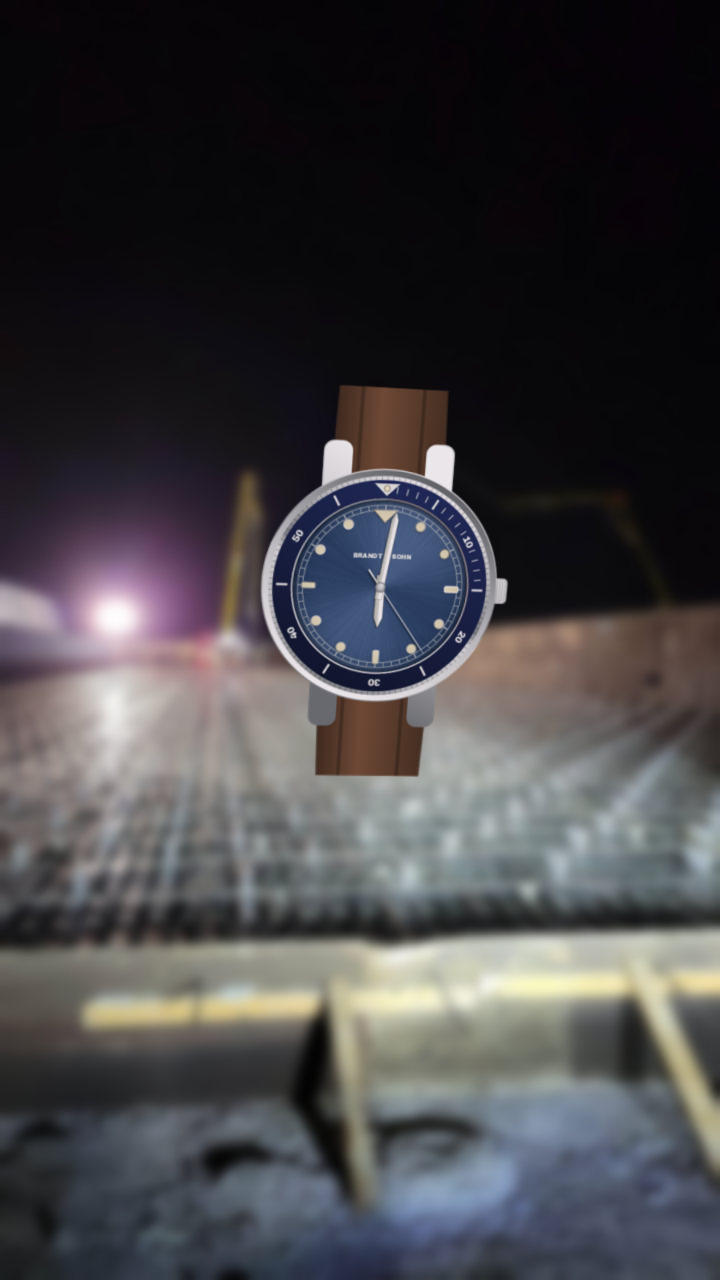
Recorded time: **6:01:24**
